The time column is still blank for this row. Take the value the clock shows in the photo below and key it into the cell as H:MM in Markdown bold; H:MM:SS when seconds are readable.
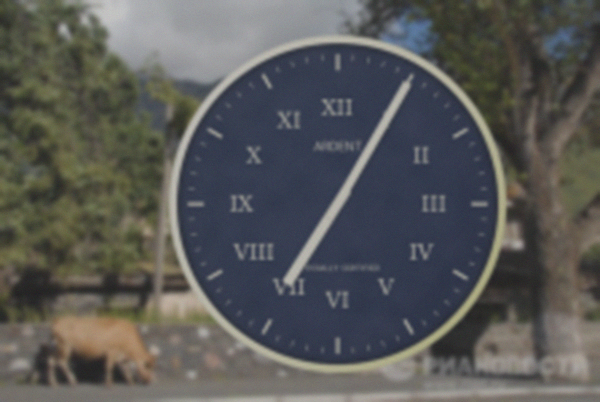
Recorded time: **7:05**
